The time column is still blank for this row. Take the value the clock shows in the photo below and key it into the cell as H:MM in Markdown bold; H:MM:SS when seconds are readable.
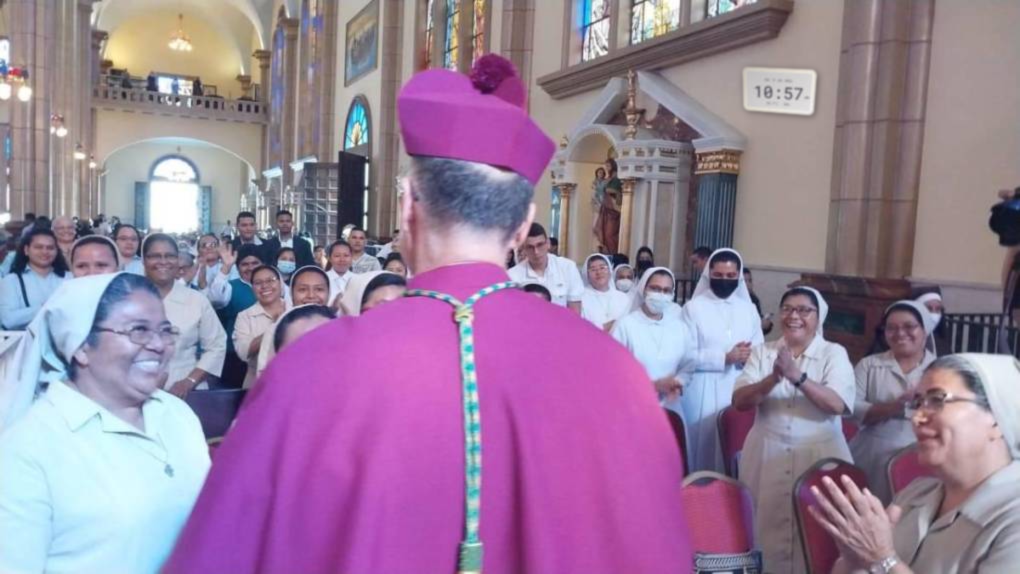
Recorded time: **10:57**
